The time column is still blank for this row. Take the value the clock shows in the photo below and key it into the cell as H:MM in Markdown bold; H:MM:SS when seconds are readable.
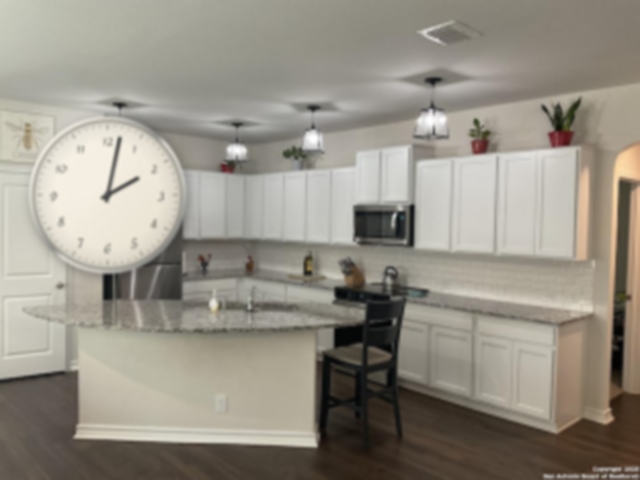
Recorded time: **2:02**
